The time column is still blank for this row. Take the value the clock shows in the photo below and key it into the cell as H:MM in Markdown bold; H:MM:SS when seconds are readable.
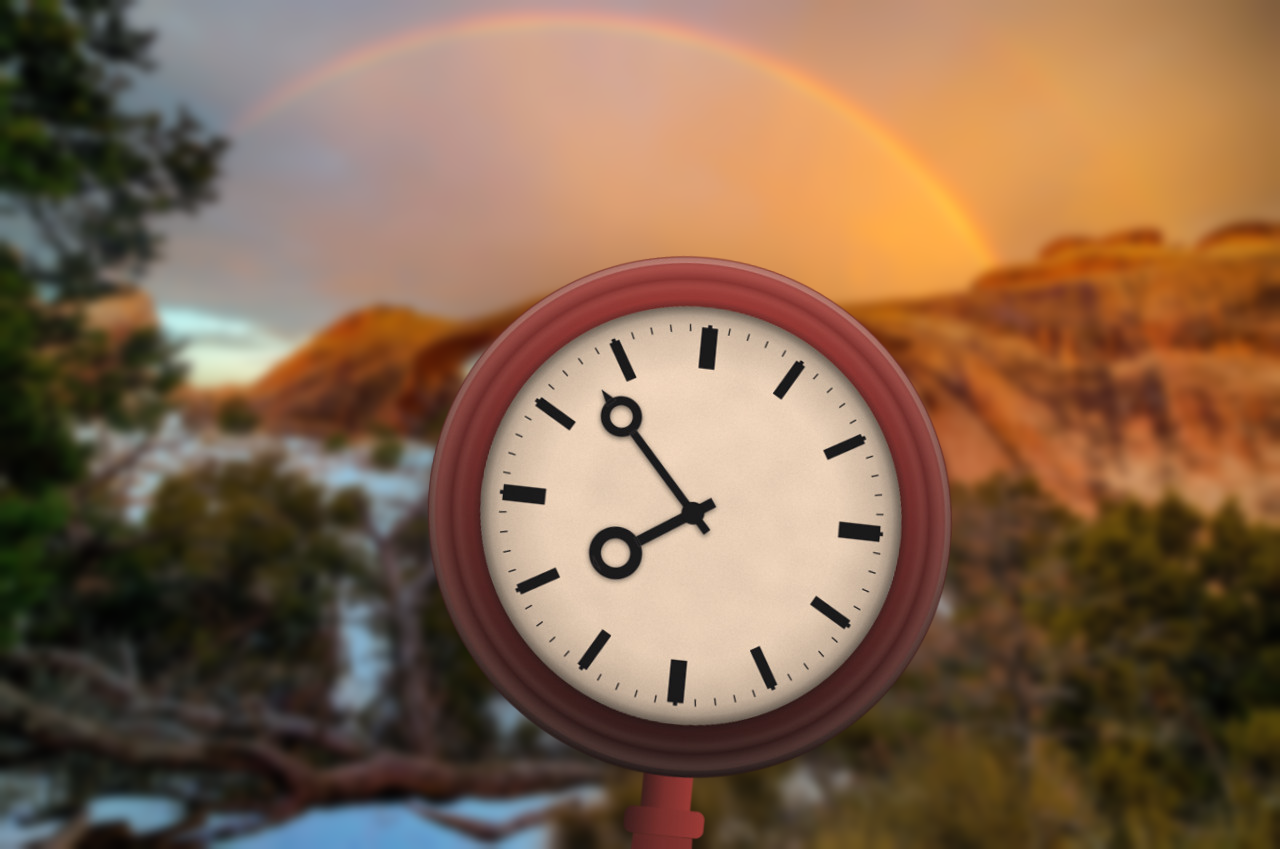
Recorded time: **7:53**
